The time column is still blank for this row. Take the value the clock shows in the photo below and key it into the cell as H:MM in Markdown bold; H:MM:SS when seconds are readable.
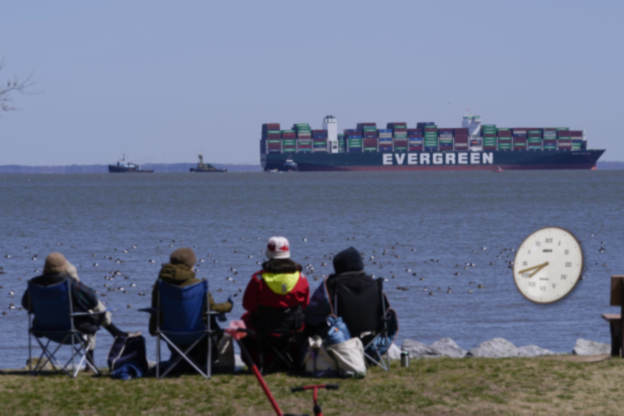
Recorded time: **7:42**
